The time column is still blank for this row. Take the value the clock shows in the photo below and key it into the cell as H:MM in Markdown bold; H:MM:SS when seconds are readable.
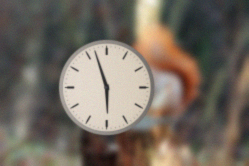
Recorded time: **5:57**
